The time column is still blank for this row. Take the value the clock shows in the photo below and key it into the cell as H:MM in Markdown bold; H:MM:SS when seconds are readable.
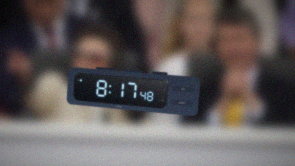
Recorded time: **8:17:48**
